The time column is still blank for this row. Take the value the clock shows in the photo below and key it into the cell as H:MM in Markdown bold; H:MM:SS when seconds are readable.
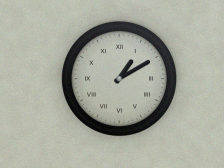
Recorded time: **1:10**
